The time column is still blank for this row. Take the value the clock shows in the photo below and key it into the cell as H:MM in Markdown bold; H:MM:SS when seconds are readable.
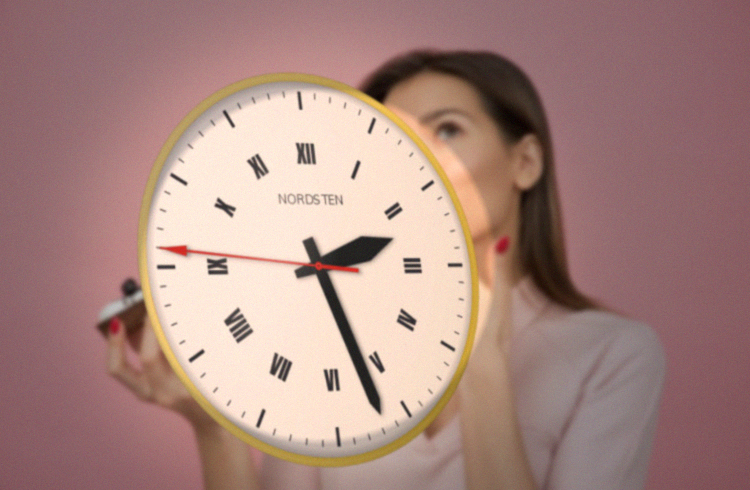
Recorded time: **2:26:46**
